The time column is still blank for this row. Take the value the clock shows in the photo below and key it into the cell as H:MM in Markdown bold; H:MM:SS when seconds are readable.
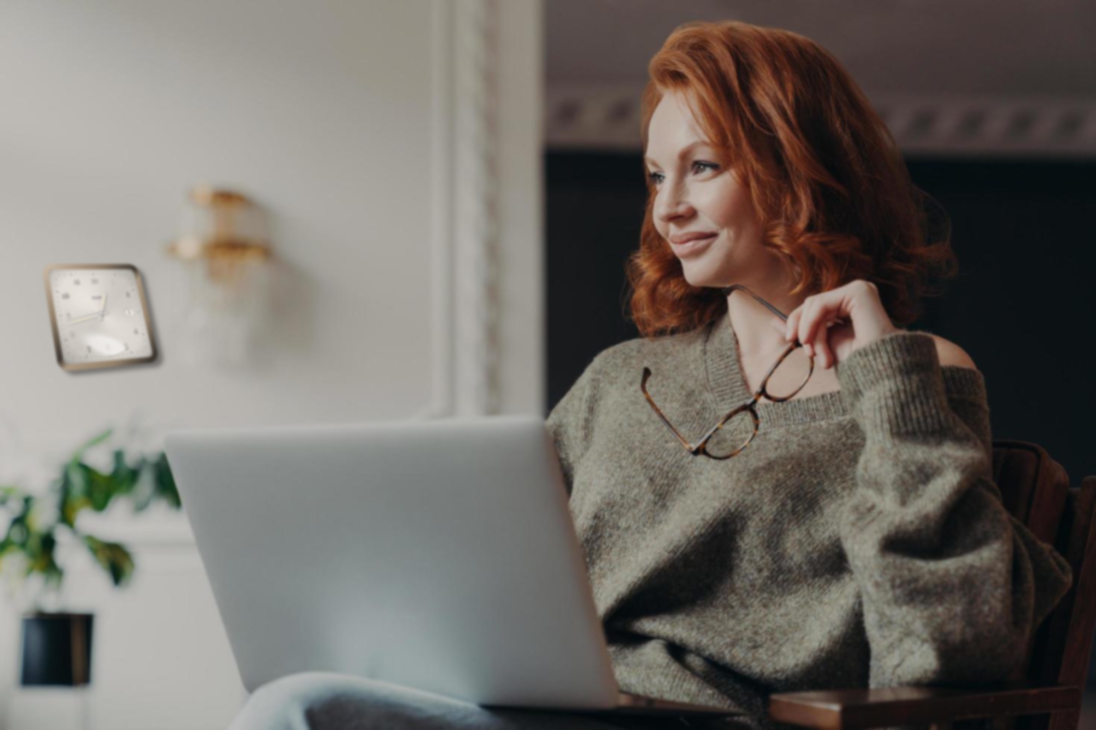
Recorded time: **12:43**
